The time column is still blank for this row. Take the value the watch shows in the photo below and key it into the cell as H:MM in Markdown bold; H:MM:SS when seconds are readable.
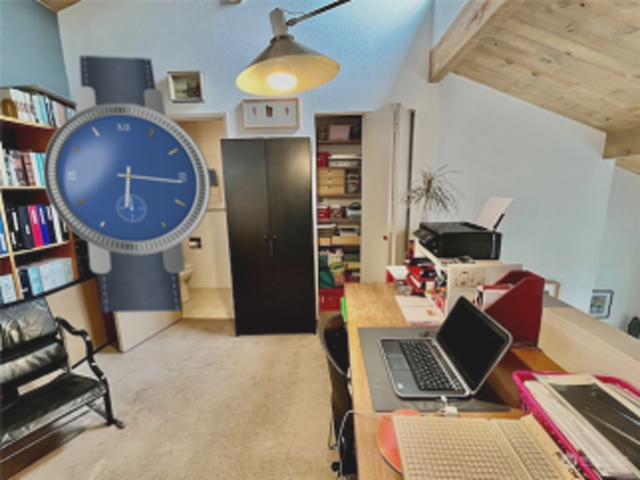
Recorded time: **6:16**
